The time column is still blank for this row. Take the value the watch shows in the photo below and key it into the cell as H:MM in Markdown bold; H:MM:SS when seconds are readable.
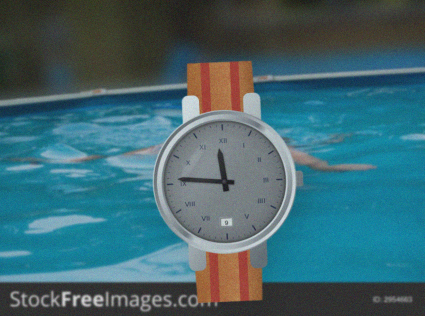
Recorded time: **11:46**
